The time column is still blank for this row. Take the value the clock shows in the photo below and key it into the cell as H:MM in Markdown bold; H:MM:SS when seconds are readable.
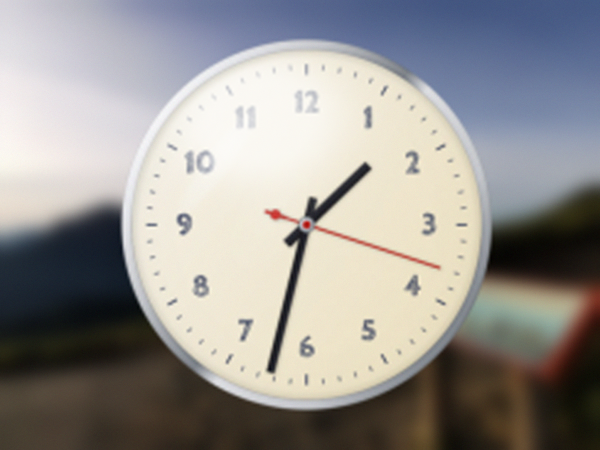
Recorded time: **1:32:18**
